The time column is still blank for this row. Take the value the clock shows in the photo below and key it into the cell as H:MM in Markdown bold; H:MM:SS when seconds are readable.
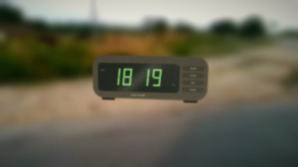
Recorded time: **18:19**
